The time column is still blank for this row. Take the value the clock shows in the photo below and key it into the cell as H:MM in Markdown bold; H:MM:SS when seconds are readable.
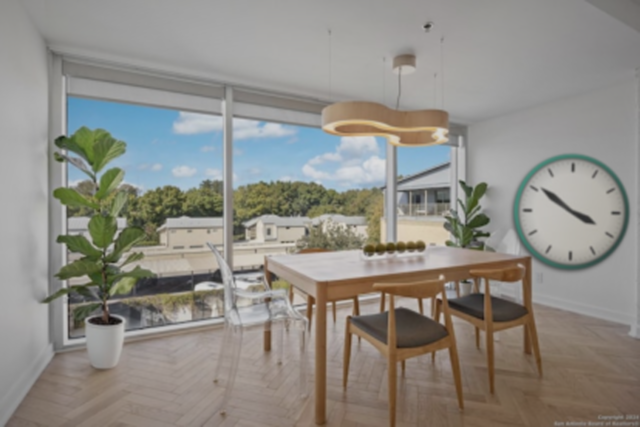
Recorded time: **3:51**
